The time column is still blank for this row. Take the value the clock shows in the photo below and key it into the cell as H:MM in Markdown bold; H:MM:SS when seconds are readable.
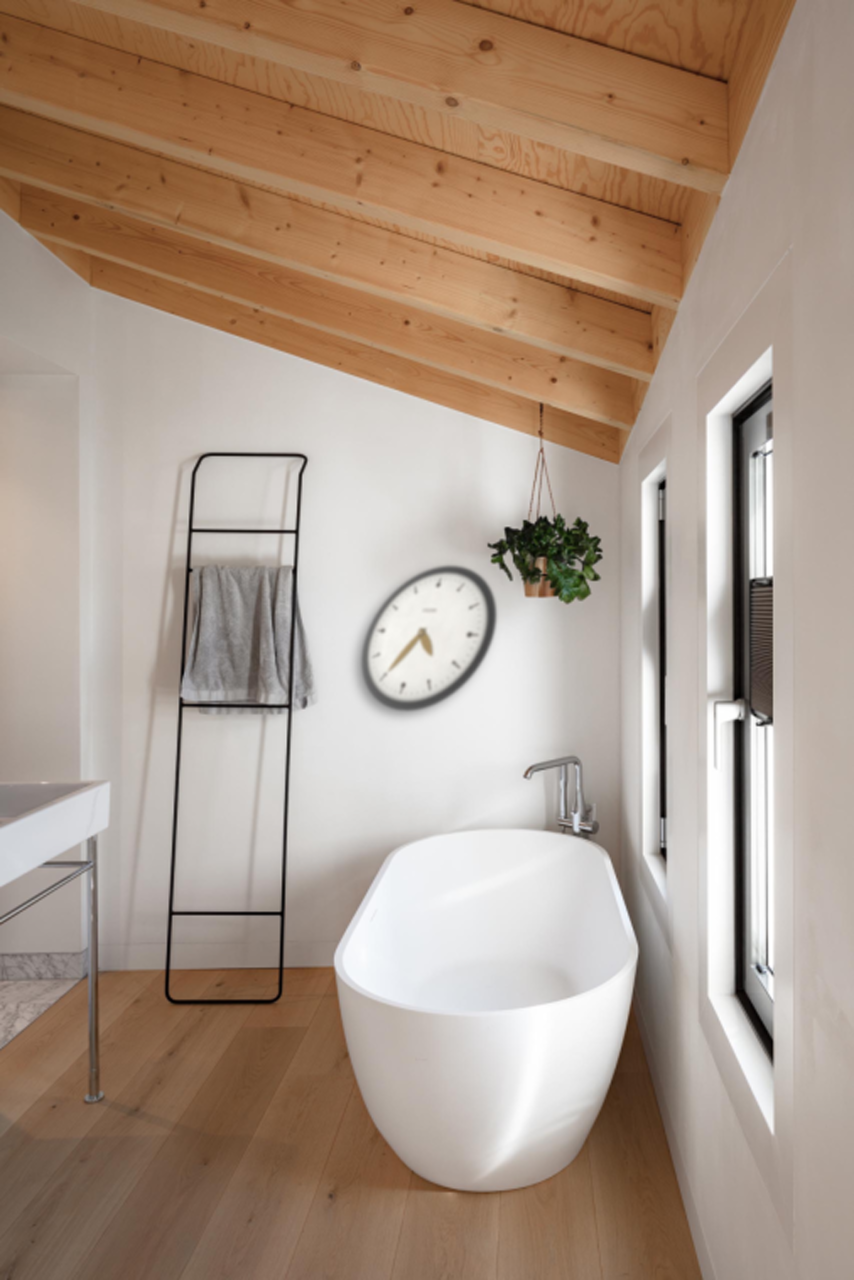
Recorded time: **4:35**
